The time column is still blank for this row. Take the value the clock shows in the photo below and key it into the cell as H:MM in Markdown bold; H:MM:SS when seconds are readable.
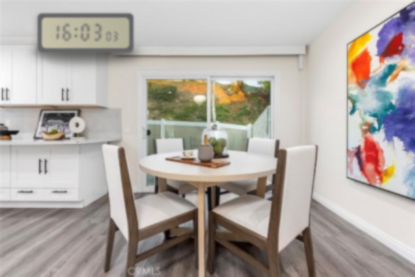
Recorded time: **16:03**
